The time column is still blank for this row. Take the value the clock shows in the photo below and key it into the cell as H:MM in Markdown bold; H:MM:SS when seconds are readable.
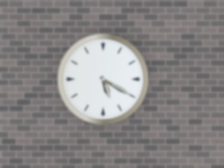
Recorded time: **5:20**
